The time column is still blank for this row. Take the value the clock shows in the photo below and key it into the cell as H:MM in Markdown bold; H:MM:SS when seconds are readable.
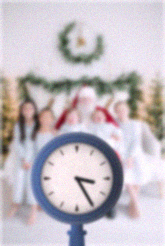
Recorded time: **3:25**
